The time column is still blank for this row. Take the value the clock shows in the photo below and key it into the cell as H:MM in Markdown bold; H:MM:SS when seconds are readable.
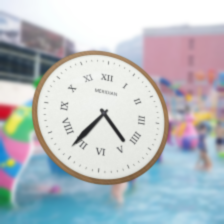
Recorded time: **4:36**
